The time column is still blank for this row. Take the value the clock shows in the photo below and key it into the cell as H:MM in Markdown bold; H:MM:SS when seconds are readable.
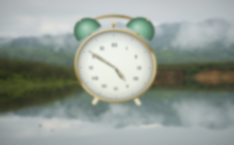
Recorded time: **4:51**
